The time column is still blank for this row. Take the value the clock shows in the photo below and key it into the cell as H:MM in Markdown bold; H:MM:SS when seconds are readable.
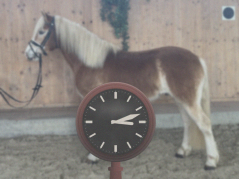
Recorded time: **3:12**
